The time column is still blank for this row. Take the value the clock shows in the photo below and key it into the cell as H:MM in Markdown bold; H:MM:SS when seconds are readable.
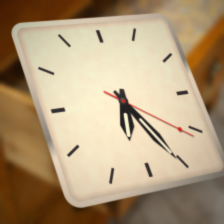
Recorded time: **6:25:21**
